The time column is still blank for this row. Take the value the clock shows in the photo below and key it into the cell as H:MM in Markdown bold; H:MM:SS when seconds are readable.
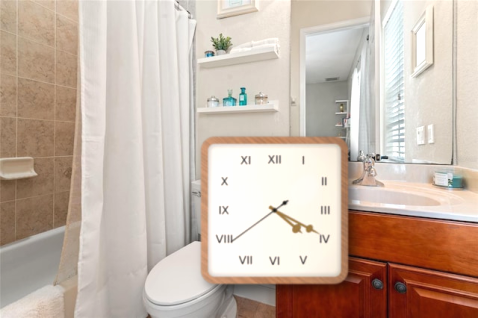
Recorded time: **4:19:39**
